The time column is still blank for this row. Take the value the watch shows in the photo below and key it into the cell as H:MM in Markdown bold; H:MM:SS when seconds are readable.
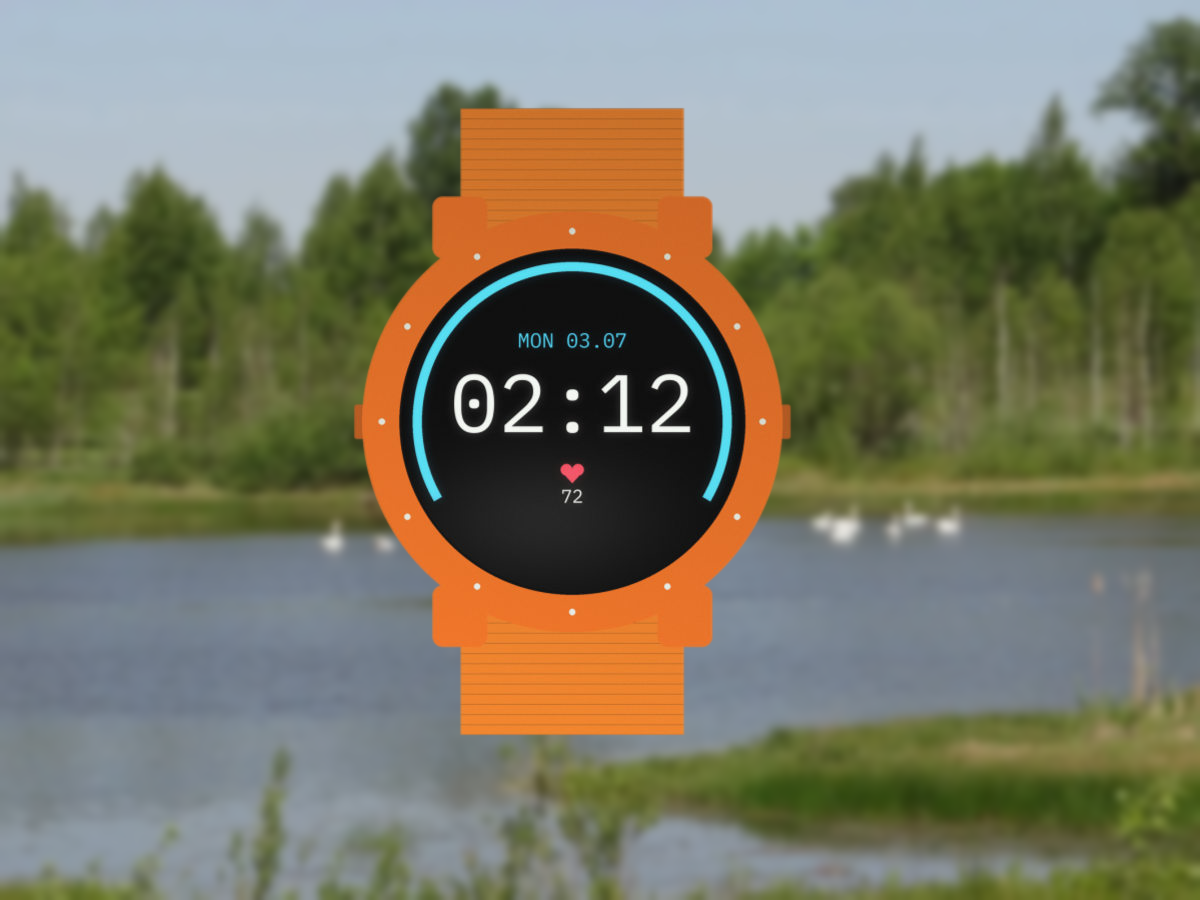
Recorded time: **2:12**
